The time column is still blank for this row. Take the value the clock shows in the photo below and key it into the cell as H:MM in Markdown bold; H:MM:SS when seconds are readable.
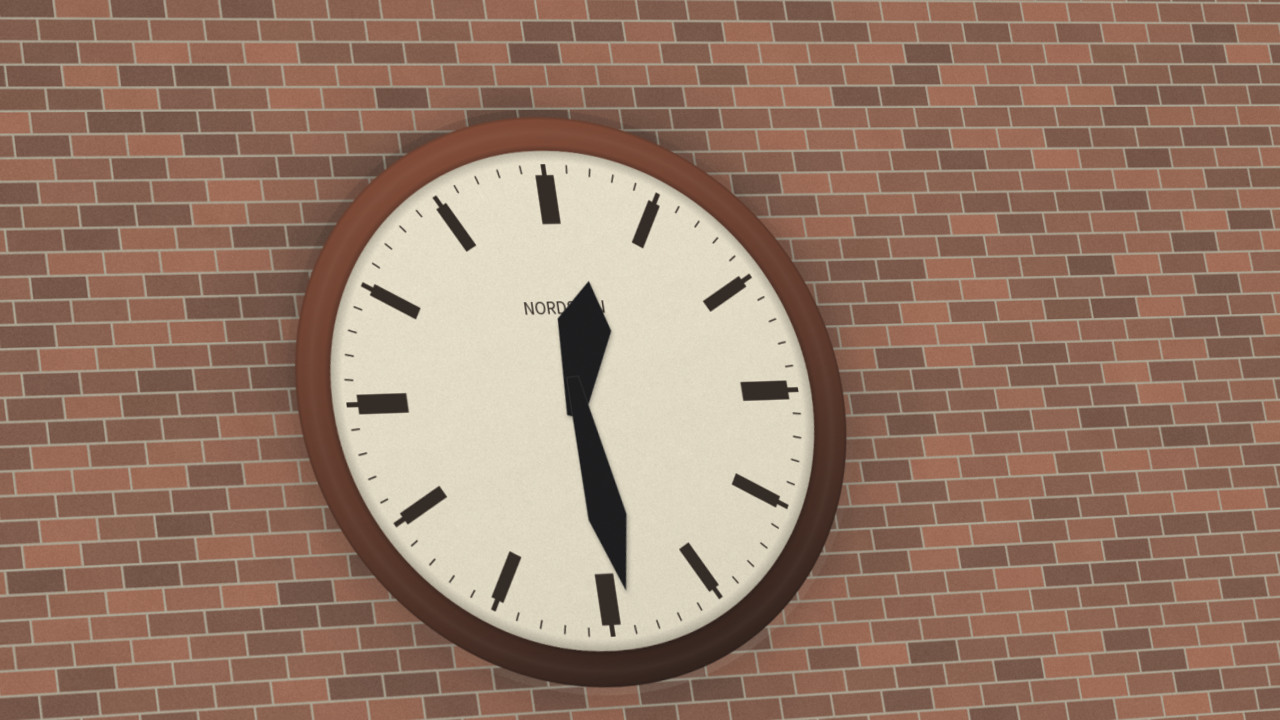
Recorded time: **12:29**
